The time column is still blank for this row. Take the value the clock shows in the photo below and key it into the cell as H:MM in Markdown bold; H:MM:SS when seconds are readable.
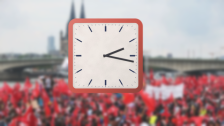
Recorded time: **2:17**
